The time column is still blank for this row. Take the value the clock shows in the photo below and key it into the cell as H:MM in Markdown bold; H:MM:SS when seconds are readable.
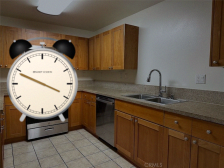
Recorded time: **3:49**
